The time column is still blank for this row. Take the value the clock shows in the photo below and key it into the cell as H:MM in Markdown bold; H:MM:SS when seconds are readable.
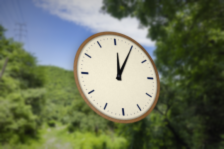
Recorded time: **12:05**
